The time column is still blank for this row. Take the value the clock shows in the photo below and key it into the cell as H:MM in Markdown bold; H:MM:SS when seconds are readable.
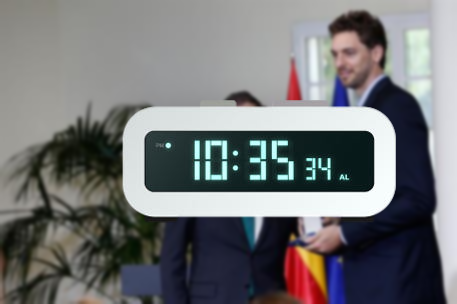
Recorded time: **10:35:34**
